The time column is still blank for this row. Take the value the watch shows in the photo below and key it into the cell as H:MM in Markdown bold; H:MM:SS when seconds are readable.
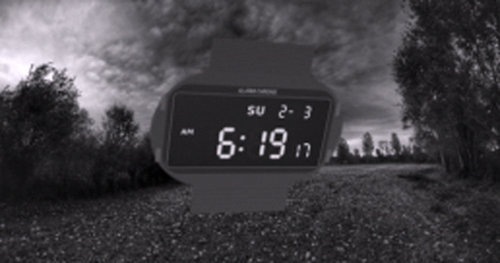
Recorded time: **6:19:17**
